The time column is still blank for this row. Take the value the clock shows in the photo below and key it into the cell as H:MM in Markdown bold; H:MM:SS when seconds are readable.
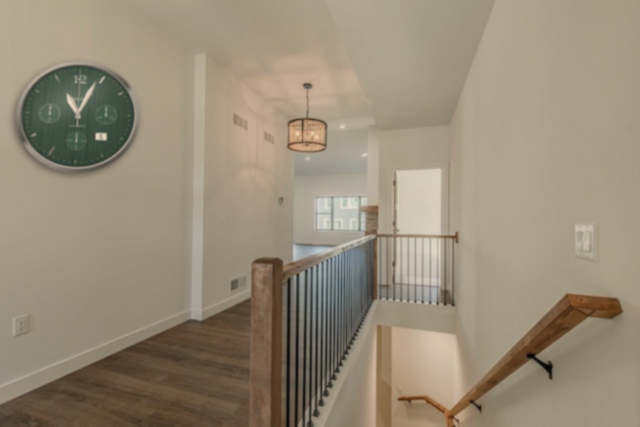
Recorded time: **11:04**
